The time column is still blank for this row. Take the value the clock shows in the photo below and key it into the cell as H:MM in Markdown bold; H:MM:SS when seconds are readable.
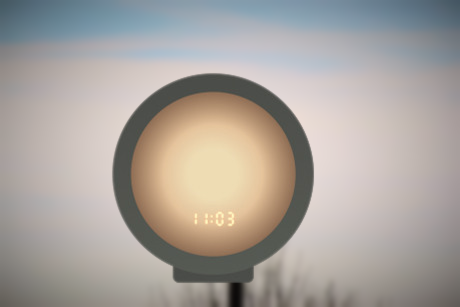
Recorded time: **11:03**
